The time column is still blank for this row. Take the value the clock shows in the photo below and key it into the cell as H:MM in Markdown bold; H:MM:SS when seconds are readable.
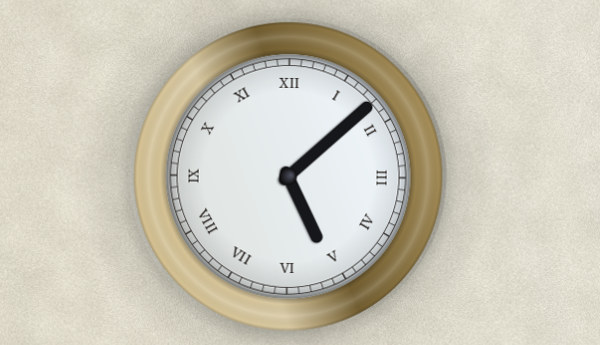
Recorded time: **5:08**
